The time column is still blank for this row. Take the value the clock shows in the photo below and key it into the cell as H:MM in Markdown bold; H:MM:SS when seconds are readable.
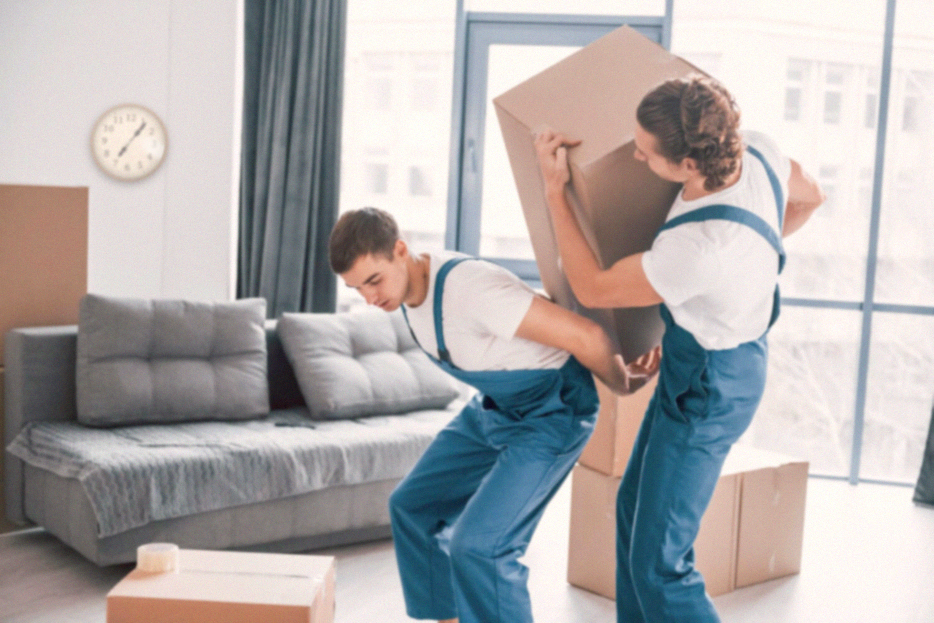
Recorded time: **7:06**
